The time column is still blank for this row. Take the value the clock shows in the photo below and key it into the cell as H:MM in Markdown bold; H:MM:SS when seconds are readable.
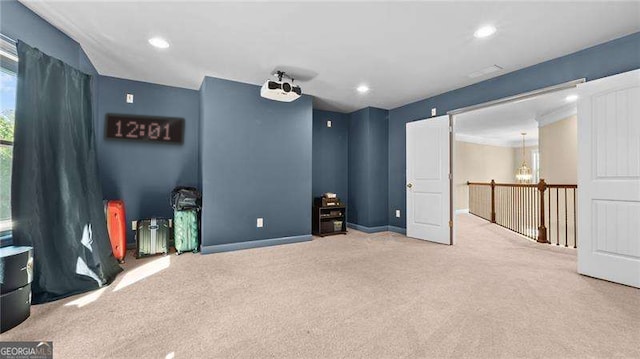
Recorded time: **12:01**
